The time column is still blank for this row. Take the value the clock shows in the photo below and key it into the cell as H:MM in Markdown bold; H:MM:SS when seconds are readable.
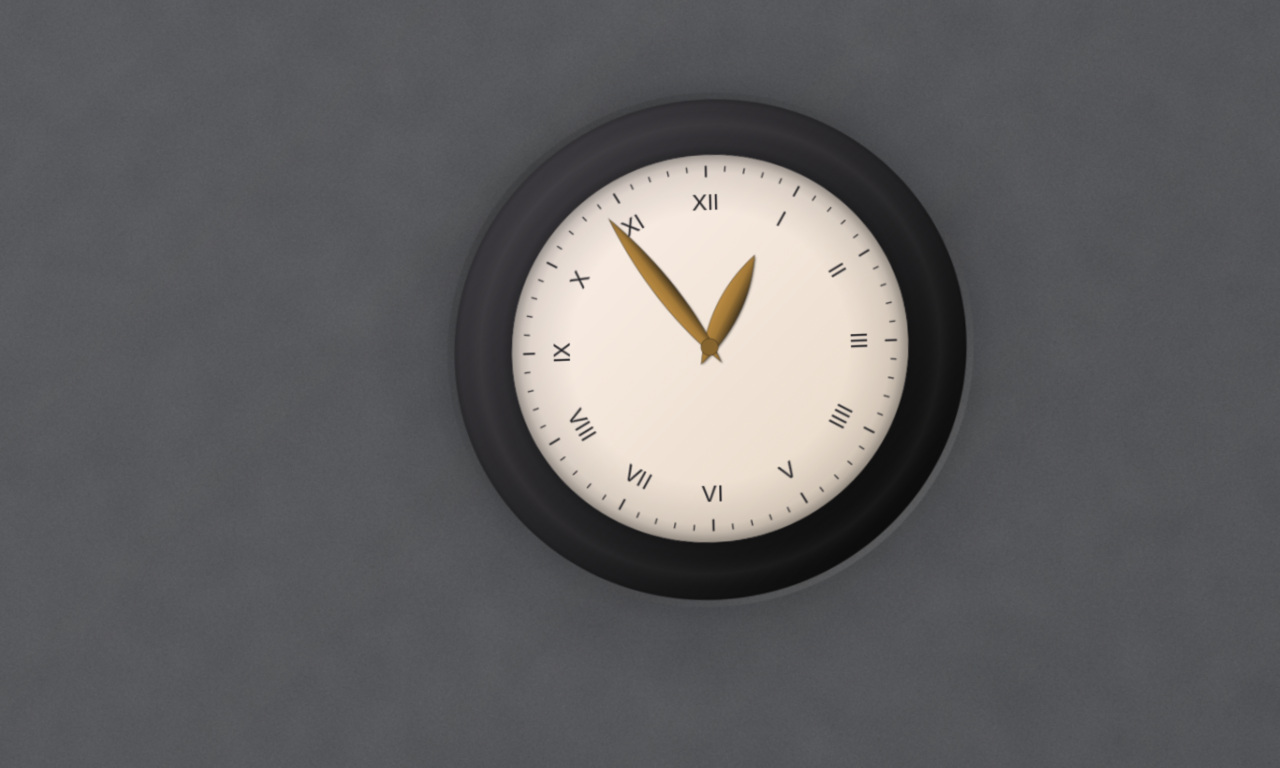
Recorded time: **12:54**
